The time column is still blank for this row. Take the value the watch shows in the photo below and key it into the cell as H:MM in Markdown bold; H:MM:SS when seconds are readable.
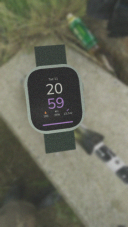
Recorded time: **20:59**
